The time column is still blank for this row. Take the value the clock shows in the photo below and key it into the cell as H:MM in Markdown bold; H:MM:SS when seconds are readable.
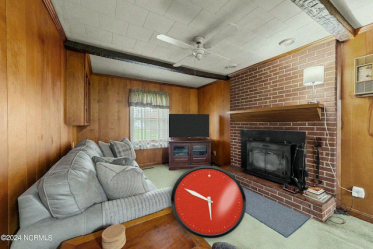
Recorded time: **5:49**
